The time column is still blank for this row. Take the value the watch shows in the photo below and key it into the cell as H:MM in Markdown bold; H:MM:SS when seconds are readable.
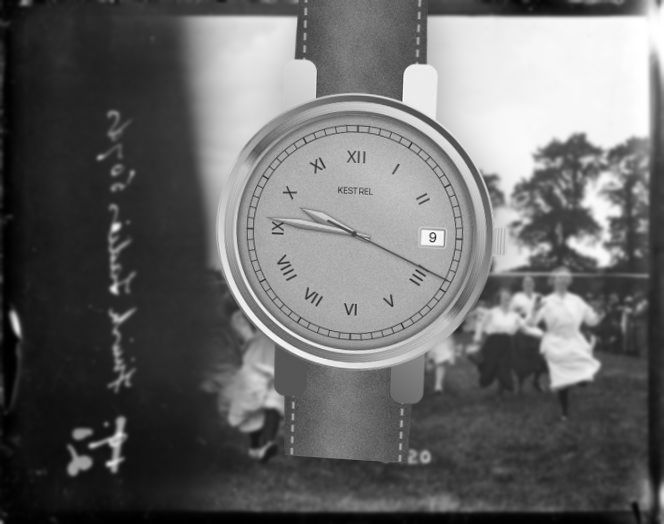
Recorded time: **9:46:19**
